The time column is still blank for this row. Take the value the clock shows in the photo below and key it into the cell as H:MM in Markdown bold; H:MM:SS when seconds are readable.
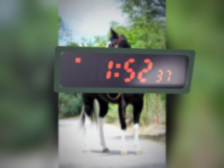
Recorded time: **1:52:37**
